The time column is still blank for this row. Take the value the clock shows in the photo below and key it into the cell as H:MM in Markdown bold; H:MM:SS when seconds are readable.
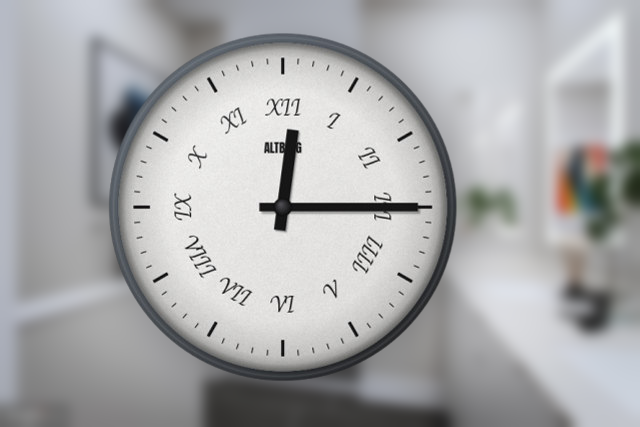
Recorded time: **12:15**
